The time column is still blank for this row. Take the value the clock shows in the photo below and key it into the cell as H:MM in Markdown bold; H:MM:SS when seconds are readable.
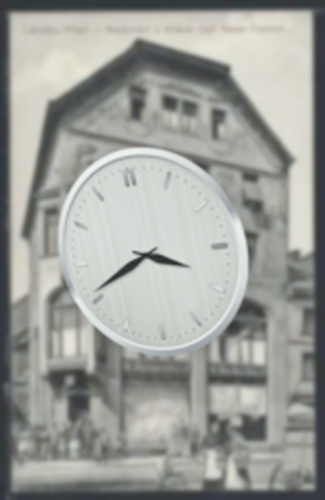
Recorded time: **3:41**
